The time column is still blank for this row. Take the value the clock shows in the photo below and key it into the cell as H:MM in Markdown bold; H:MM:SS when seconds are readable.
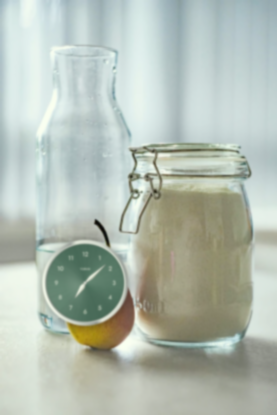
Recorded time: **7:08**
